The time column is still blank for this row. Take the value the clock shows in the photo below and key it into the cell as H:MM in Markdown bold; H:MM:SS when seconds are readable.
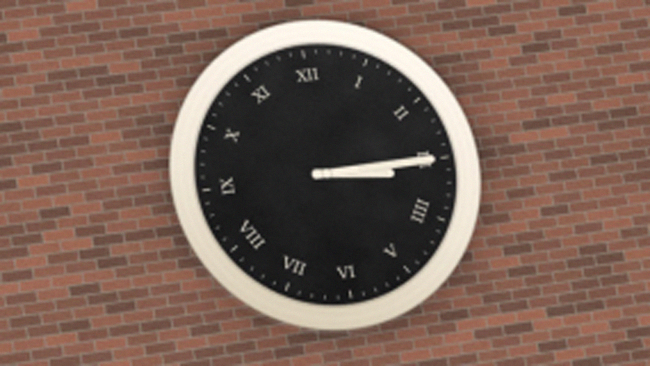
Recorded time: **3:15**
